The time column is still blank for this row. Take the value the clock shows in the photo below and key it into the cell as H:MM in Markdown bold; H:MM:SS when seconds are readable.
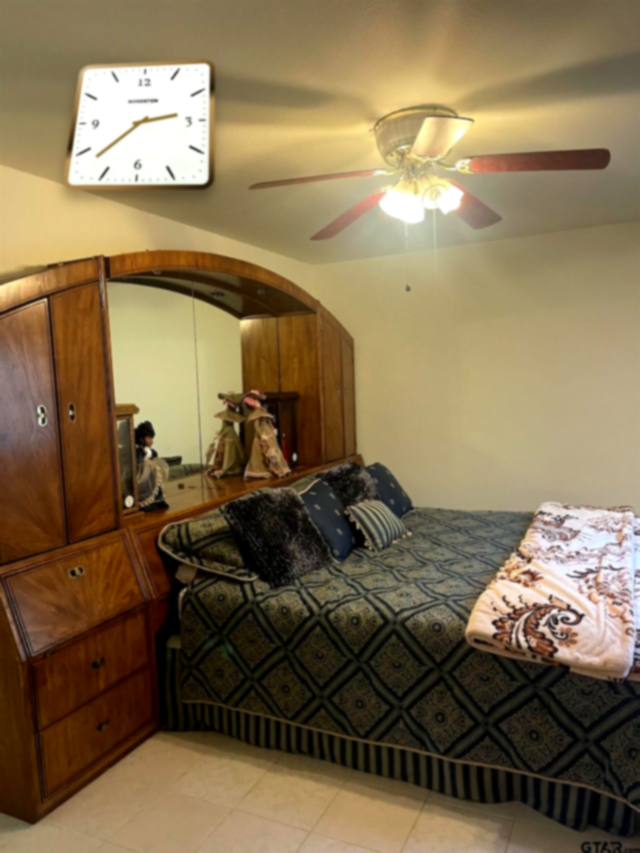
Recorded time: **2:38**
